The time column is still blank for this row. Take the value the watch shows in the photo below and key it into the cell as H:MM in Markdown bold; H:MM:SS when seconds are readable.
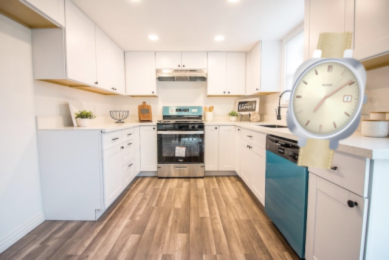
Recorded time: **7:09**
